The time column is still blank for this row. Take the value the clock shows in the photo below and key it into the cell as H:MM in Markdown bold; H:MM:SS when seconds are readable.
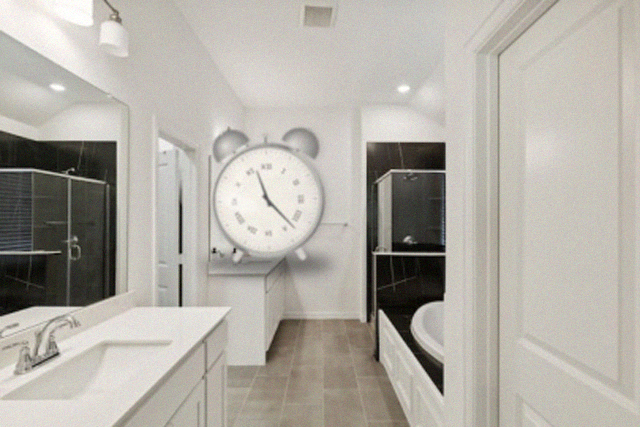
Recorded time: **11:23**
